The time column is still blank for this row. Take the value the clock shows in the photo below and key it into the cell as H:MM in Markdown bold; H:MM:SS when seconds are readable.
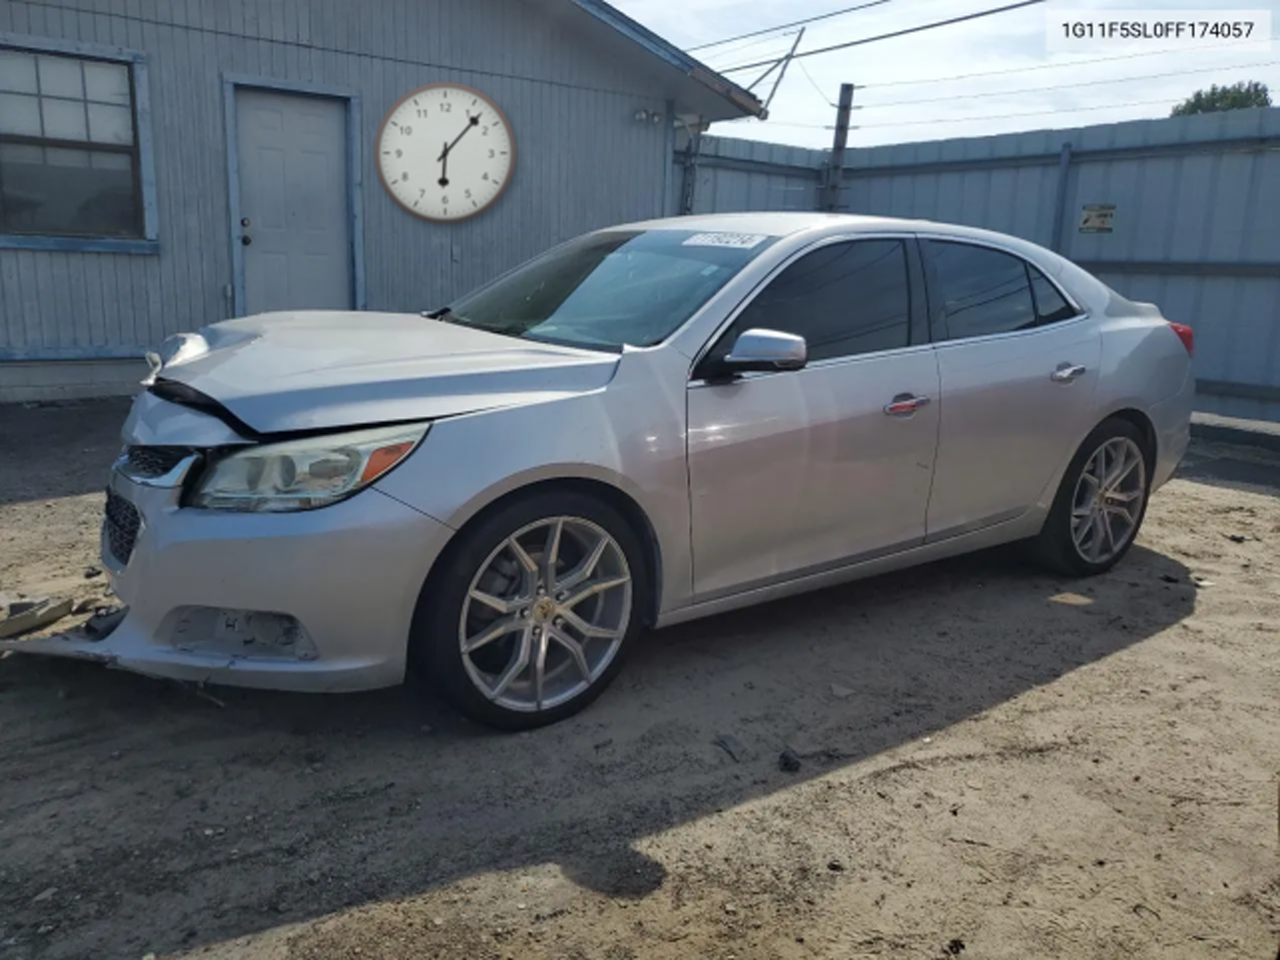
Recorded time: **6:07**
